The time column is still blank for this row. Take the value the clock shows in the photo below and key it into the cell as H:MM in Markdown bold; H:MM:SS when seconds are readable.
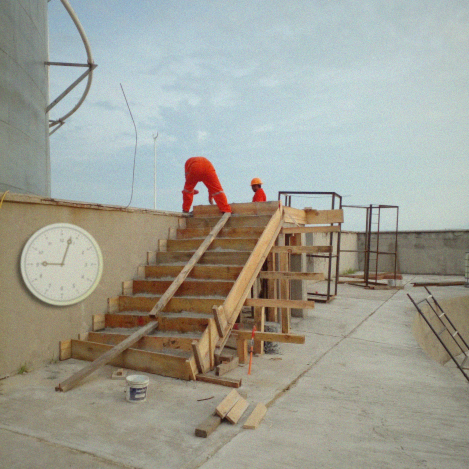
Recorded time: **9:03**
